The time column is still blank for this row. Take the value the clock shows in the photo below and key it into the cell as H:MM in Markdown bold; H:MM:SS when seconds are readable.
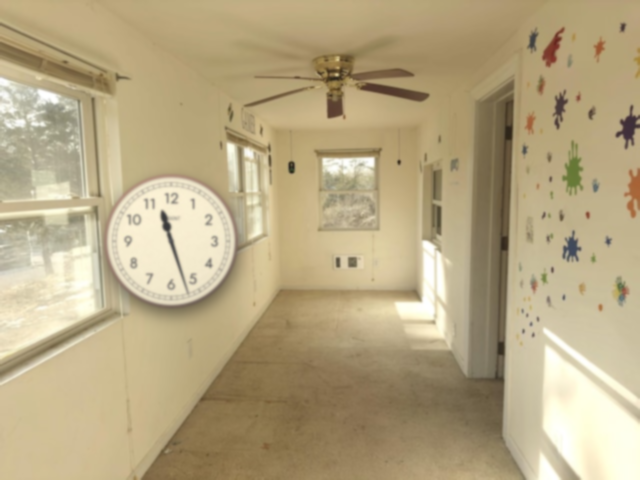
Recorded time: **11:27**
